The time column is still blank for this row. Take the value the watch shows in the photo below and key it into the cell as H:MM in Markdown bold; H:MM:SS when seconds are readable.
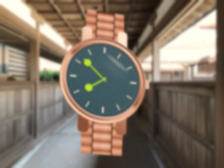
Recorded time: **7:52**
